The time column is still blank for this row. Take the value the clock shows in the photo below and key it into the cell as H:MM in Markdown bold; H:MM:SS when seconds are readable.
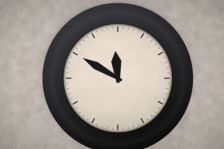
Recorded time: **11:50**
